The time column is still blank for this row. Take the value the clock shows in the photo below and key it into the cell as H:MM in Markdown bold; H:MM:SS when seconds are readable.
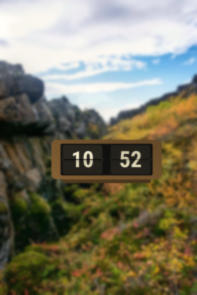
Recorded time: **10:52**
